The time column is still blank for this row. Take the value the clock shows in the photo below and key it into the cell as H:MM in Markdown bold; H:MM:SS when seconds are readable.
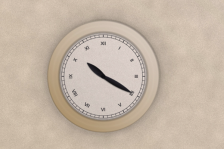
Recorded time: **10:20**
